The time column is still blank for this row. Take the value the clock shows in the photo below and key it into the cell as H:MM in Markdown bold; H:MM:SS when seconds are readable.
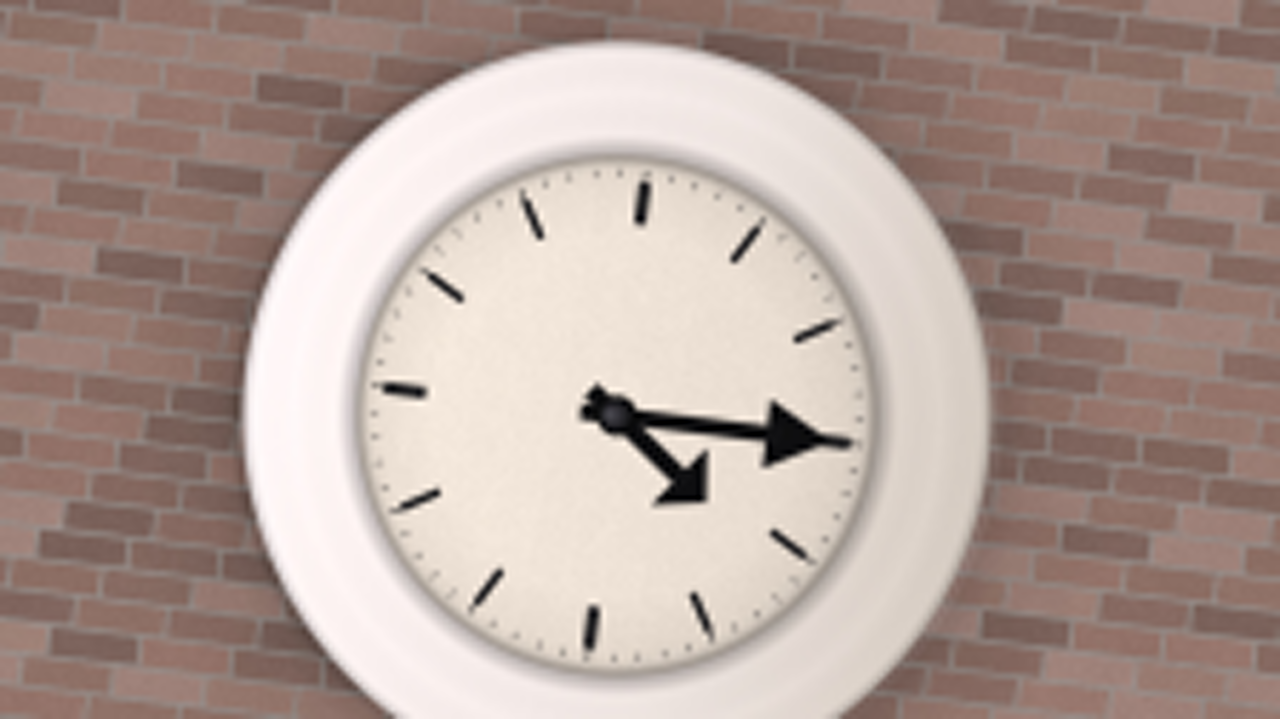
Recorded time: **4:15**
